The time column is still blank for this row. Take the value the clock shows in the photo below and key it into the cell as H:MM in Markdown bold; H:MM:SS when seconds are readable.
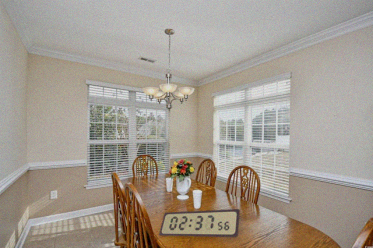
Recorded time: **2:37:56**
